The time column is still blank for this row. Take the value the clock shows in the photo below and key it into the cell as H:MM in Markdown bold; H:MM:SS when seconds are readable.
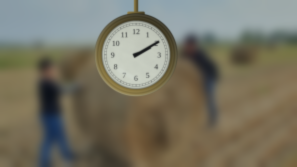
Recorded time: **2:10**
